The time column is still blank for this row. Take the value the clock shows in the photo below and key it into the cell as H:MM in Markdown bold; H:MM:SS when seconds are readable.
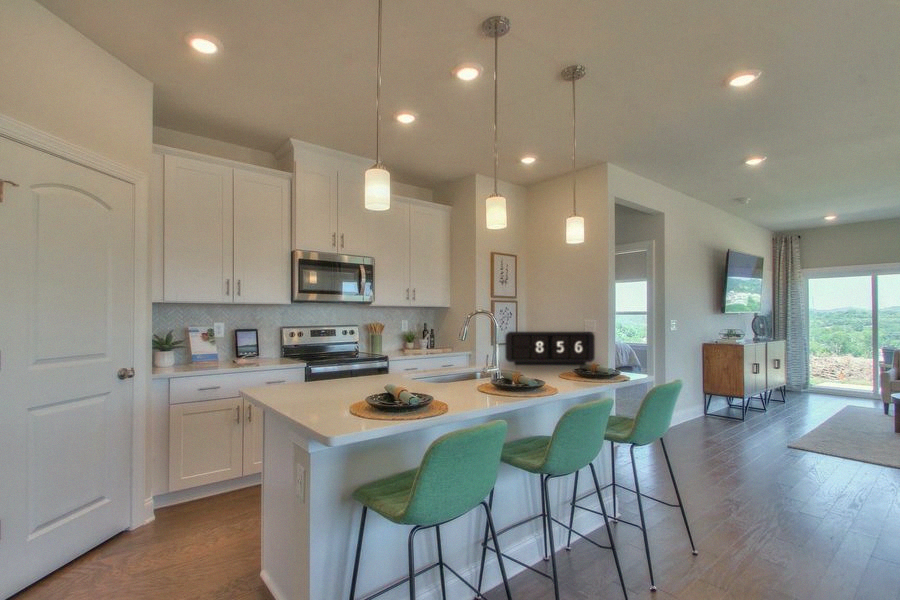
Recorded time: **8:56**
